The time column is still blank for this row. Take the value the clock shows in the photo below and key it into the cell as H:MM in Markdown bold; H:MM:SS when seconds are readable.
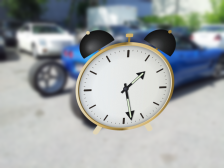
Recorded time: **1:28**
